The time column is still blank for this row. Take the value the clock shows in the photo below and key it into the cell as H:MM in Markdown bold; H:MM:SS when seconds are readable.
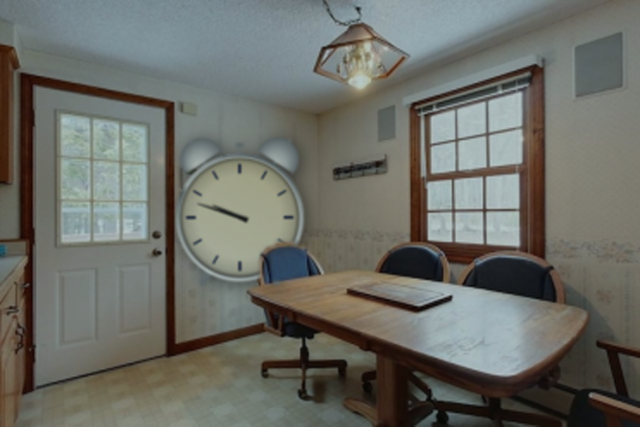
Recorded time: **9:48**
